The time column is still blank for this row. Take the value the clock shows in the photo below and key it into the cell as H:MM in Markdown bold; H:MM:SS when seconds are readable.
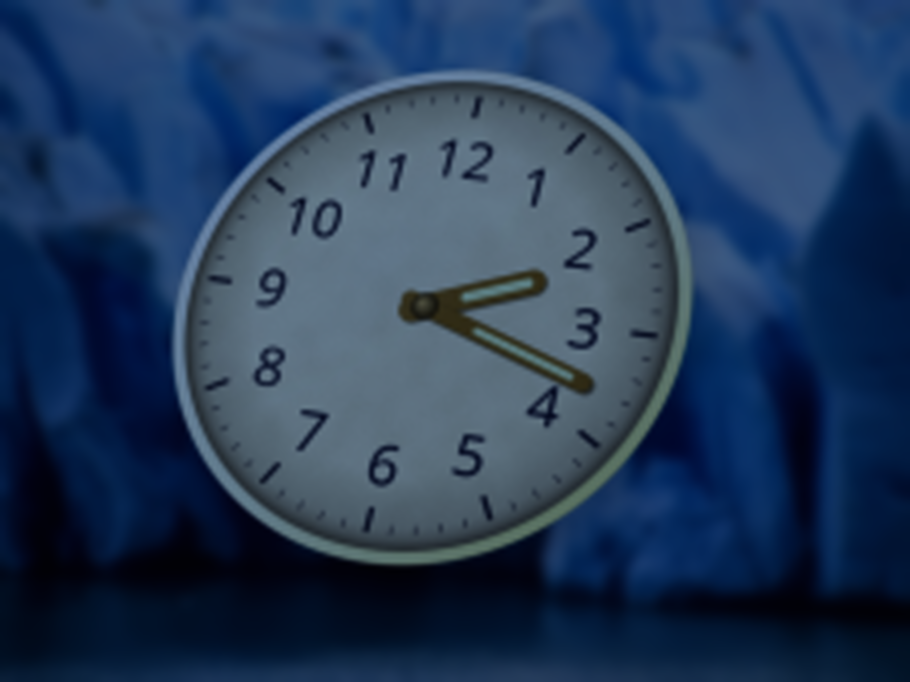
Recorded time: **2:18**
